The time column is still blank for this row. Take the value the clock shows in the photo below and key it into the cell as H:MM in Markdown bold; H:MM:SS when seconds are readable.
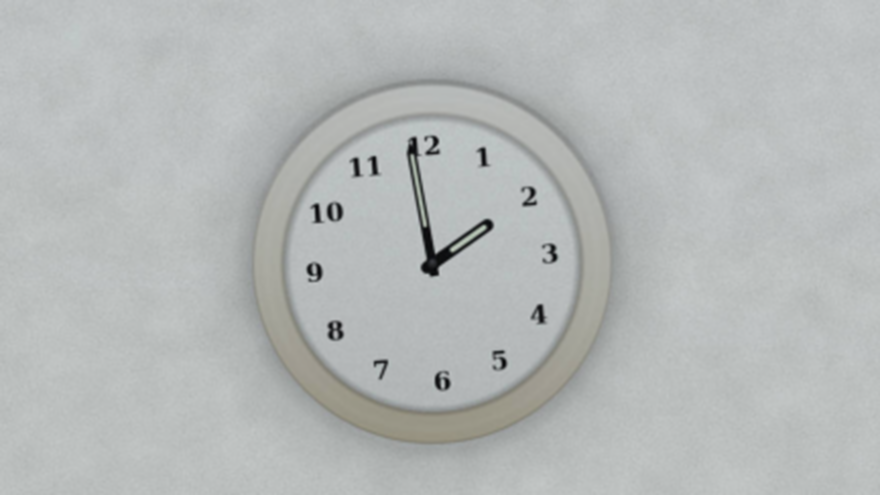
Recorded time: **1:59**
